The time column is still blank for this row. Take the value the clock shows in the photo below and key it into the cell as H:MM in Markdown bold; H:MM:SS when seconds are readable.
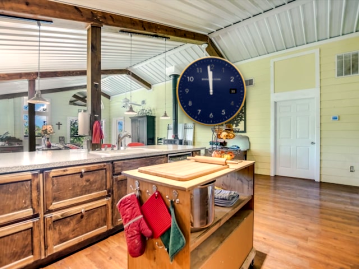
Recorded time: **11:59**
